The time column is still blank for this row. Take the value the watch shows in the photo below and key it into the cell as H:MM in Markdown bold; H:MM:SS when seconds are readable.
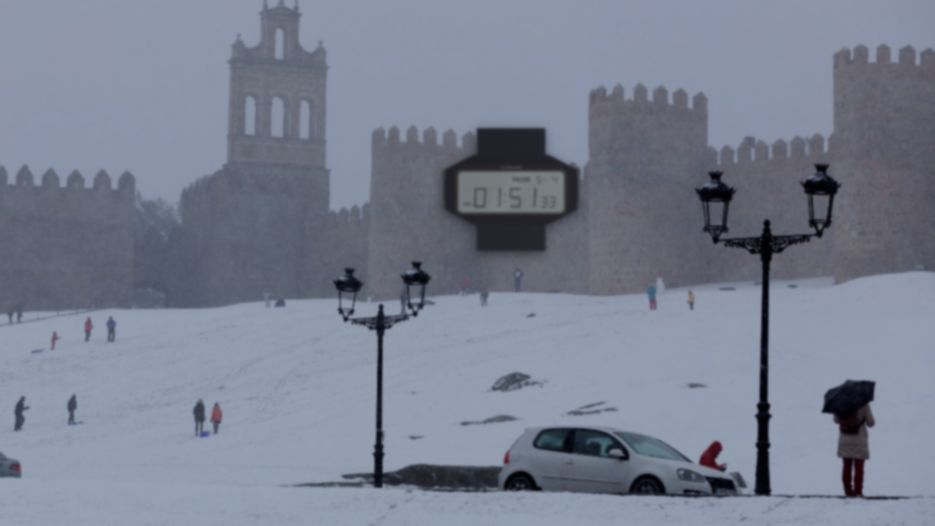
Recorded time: **1:51**
